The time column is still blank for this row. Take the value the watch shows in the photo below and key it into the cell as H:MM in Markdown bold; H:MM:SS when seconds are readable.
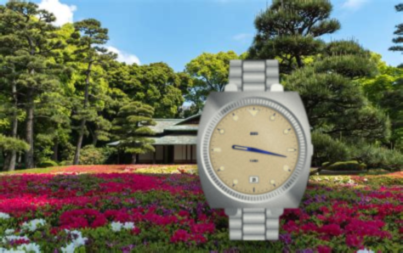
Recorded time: **9:17**
